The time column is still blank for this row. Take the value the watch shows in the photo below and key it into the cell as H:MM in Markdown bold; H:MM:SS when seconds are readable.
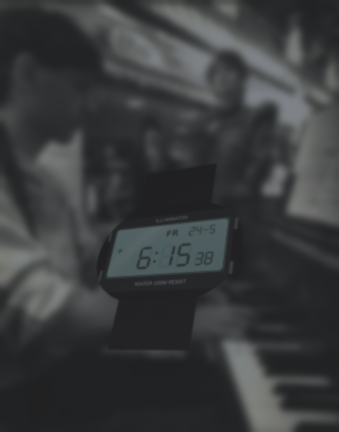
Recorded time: **6:15:38**
